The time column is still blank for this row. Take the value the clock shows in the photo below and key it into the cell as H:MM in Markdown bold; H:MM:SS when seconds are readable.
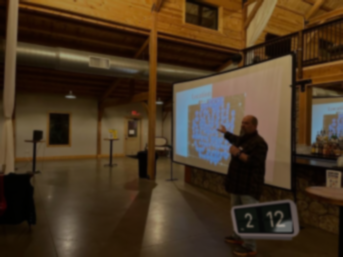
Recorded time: **2:12**
